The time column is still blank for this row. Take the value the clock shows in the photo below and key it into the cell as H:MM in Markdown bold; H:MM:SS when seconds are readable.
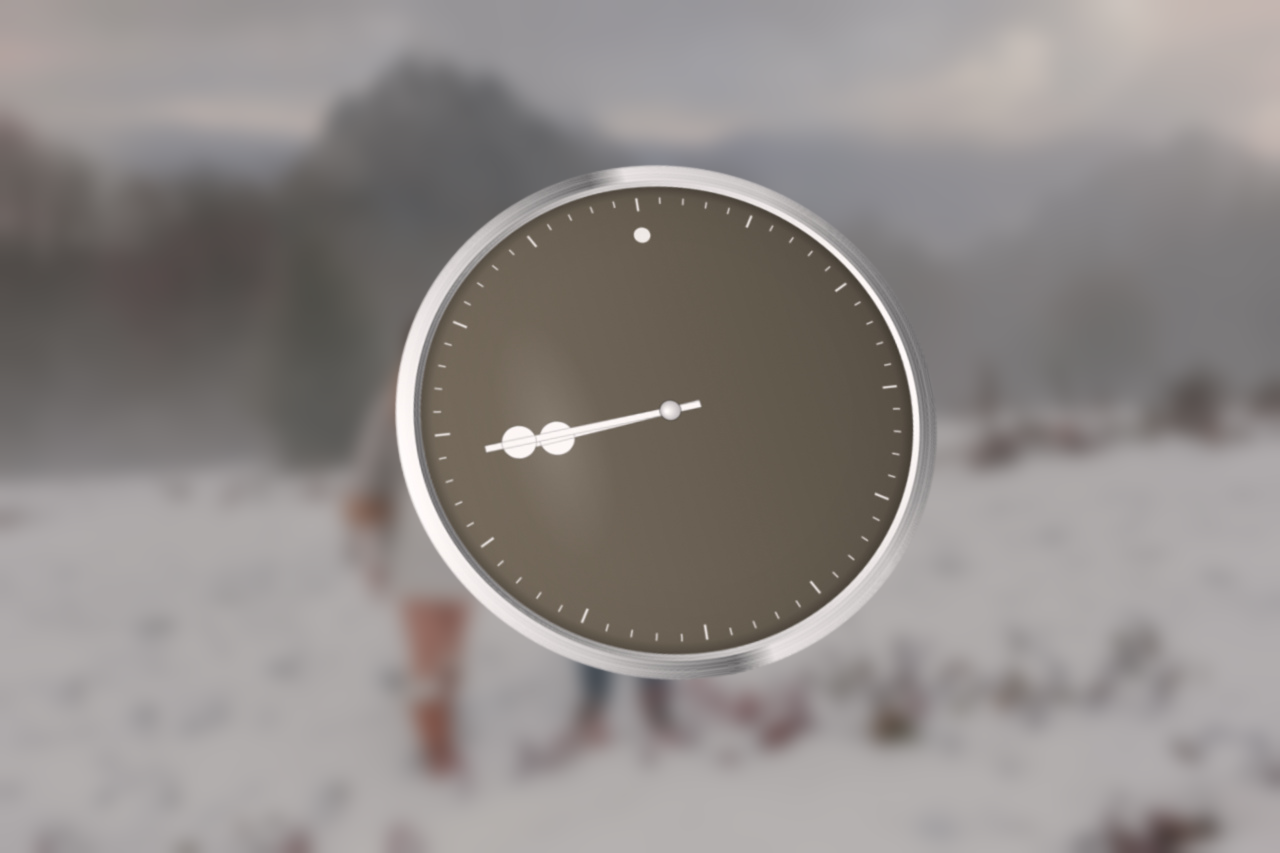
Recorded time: **8:44**
